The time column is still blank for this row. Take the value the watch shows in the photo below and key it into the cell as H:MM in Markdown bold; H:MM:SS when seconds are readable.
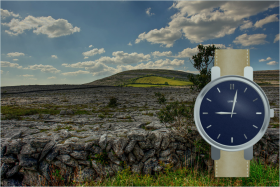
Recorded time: **9:02**
